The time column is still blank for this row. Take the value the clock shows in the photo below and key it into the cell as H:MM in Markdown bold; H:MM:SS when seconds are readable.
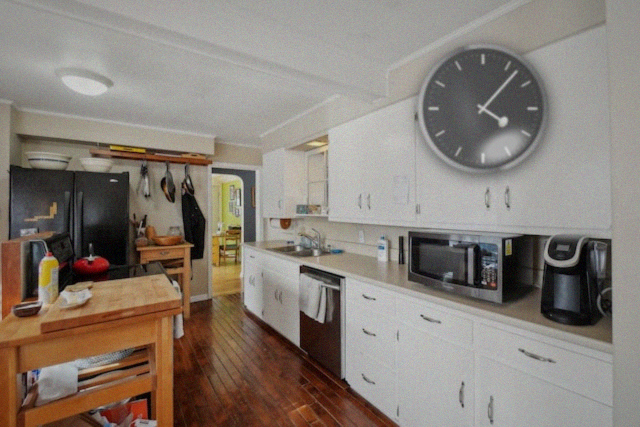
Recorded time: **4:07**
